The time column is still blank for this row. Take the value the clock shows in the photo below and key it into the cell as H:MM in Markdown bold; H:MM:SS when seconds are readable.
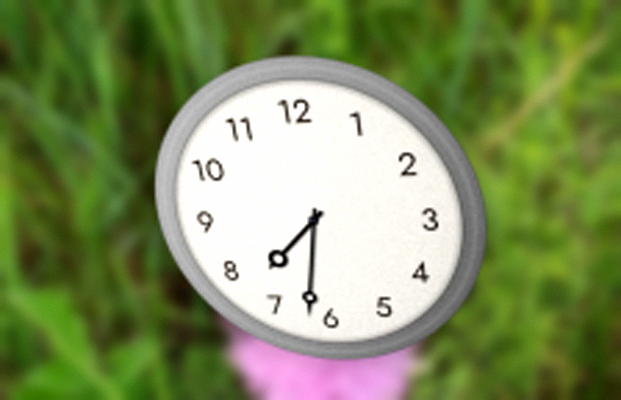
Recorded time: **7:32**
